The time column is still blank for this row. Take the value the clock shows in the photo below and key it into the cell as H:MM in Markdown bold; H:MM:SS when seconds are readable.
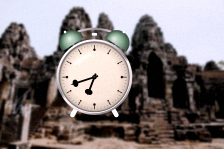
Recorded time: **6:42**
